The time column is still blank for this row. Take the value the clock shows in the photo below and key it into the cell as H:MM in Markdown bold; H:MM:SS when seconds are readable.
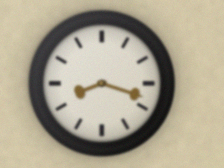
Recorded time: **8:18**
